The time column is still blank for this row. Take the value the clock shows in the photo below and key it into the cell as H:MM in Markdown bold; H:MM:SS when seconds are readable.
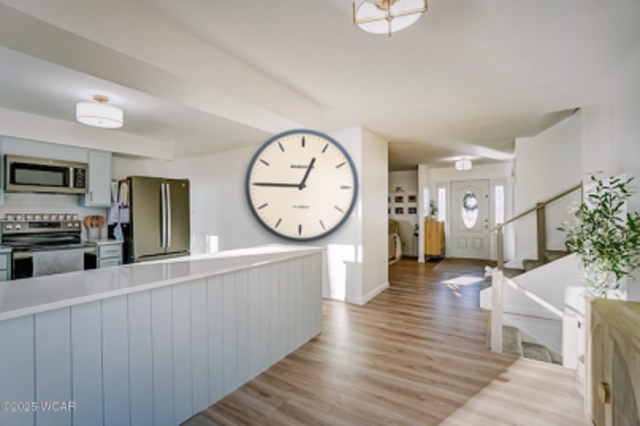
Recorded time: **12:45**
